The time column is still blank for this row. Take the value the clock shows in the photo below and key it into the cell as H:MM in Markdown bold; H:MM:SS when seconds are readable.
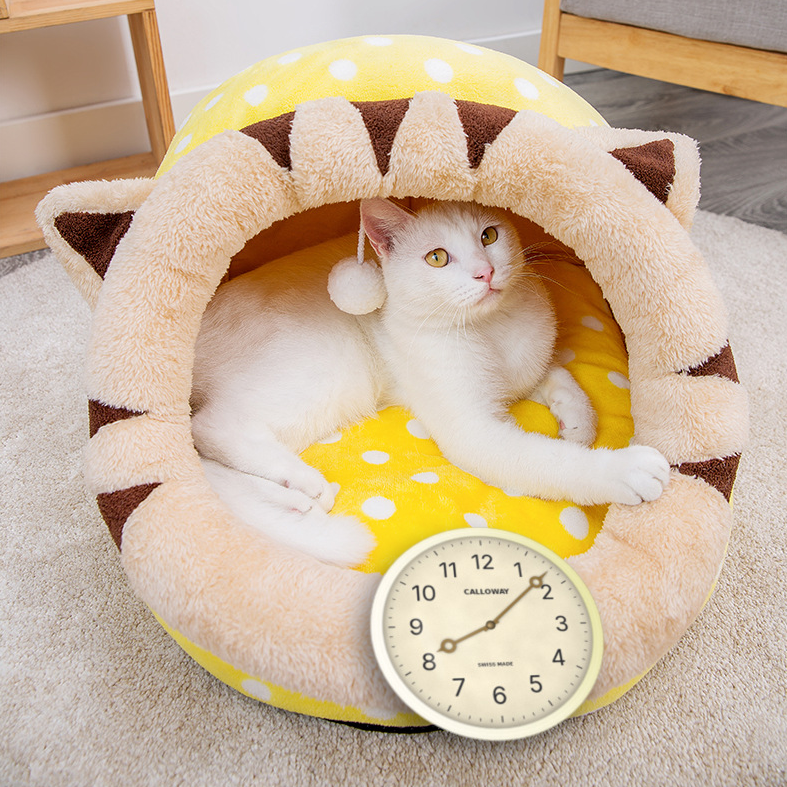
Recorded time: **8:08**
